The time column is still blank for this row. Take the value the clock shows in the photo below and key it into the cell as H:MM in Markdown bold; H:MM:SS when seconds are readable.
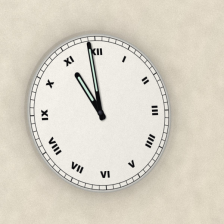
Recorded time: **10:59**
